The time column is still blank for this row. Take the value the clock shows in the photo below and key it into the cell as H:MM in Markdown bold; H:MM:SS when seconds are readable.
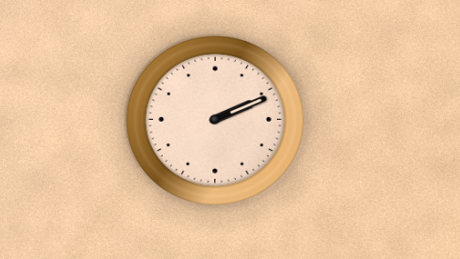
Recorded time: **2:11**
